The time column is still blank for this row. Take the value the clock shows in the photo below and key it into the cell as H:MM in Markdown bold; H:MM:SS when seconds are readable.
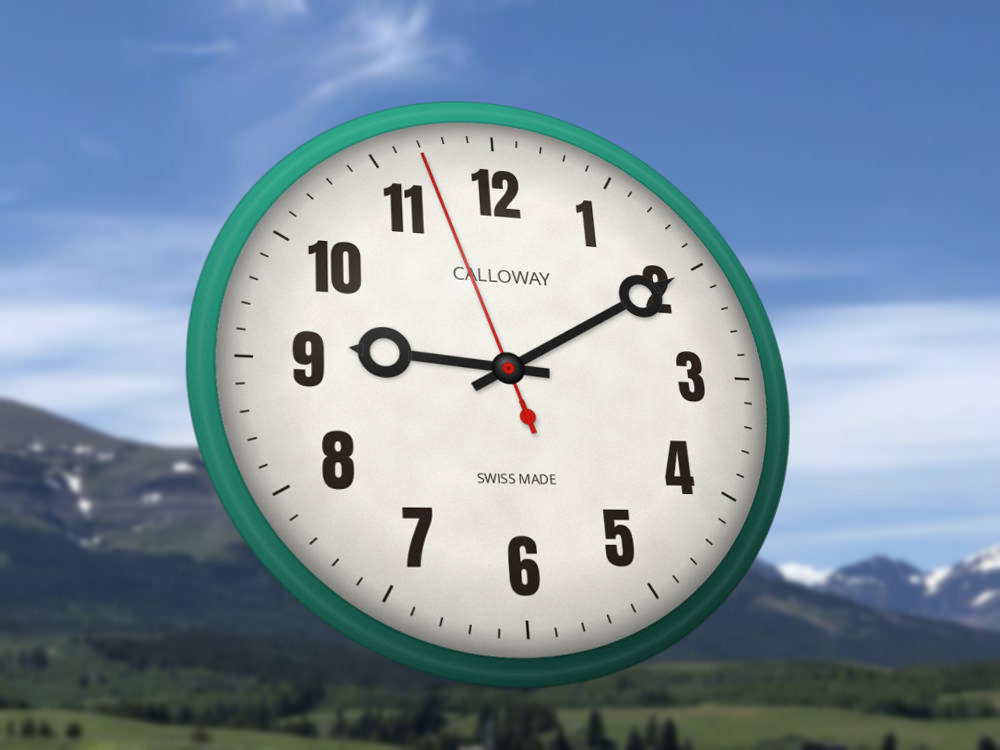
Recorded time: **9:09:57**
